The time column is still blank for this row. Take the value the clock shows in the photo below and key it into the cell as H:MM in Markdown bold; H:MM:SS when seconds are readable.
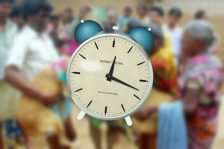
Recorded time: **12:18**
